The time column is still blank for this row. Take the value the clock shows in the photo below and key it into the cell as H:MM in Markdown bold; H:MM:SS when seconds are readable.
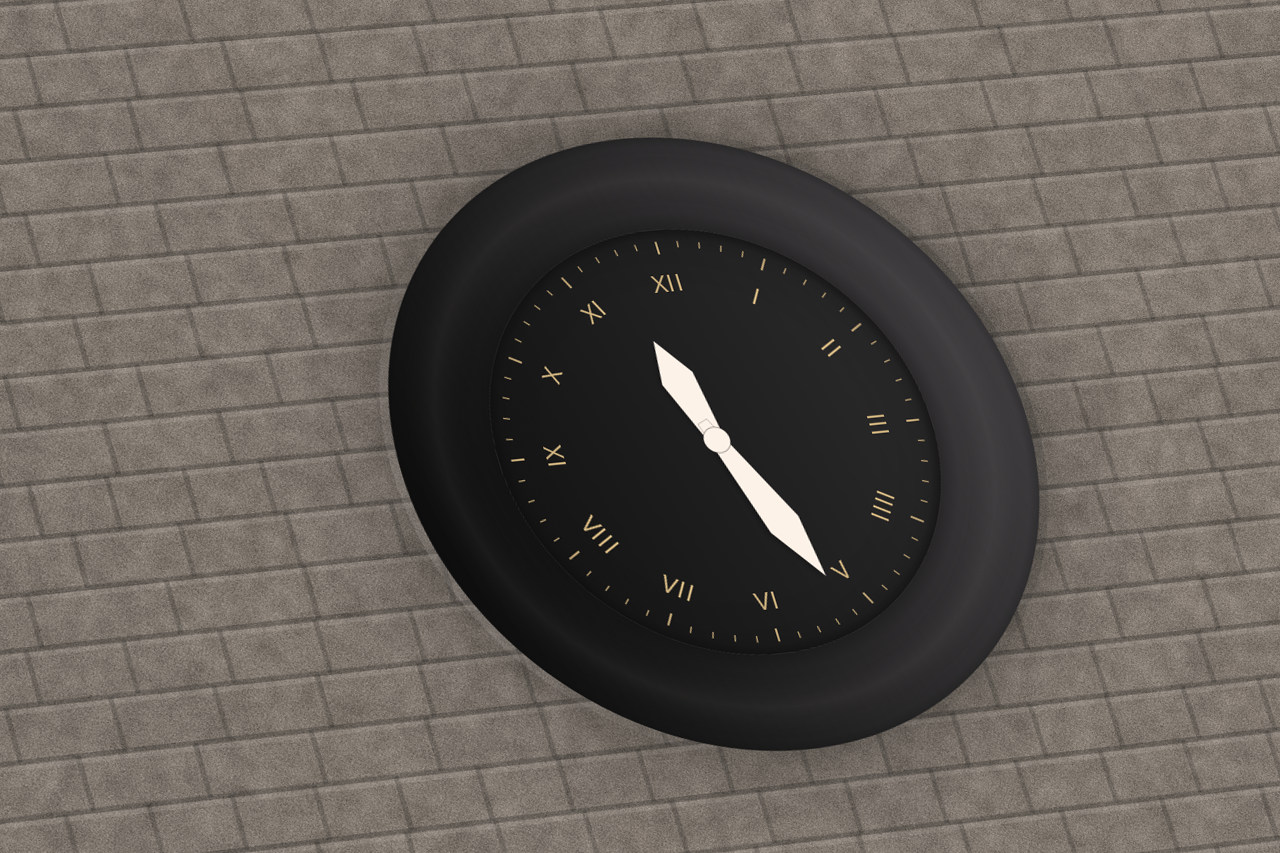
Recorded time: **11:26**
